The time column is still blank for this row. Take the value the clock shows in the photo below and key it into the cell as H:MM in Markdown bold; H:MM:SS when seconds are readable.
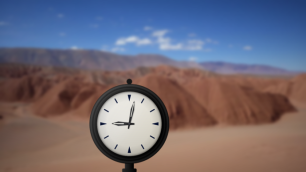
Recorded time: **9:02**
